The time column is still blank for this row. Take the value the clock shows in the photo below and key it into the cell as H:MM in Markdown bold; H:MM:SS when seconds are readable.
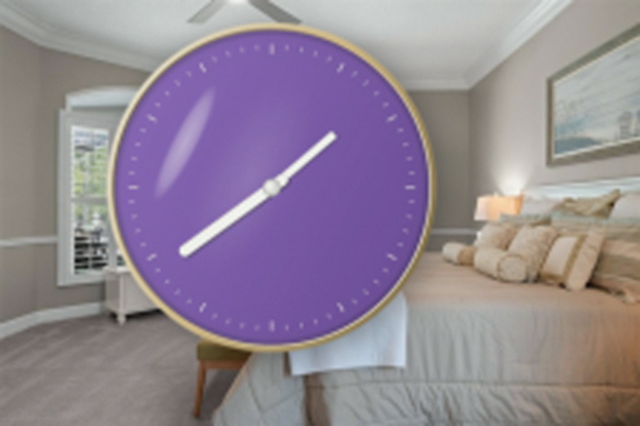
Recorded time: **1:39**
